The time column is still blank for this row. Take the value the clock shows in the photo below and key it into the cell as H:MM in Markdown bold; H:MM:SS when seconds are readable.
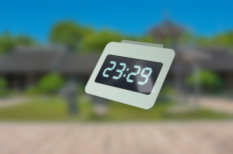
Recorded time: **23:29**
